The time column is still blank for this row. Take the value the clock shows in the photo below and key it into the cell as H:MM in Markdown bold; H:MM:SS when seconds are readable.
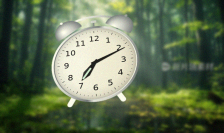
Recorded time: **7:11**
